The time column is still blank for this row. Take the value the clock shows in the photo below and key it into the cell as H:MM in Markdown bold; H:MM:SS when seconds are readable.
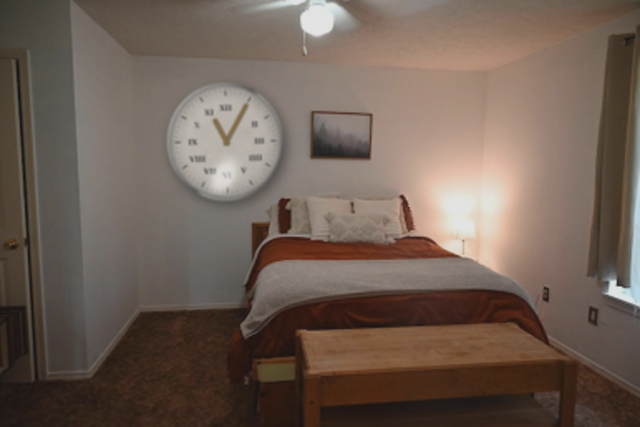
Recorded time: **11:05**
